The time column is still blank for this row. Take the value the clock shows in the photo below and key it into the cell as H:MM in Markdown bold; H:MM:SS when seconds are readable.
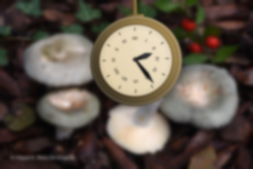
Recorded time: **2:24**
